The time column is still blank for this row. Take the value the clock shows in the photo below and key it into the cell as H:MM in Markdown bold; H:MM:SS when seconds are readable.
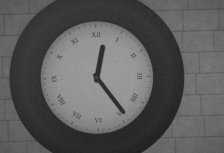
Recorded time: **12:24**
